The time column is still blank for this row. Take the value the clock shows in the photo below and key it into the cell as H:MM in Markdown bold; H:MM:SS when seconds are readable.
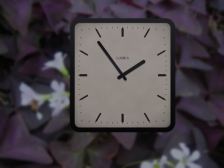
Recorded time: **1:54**
